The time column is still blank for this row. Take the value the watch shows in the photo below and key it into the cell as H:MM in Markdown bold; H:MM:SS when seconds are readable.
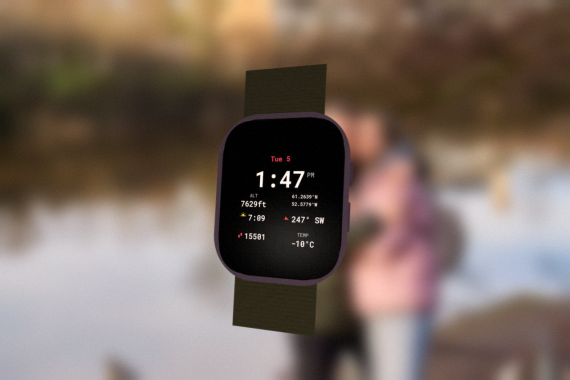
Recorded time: **1:47**
